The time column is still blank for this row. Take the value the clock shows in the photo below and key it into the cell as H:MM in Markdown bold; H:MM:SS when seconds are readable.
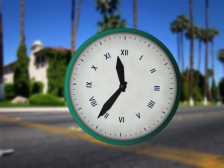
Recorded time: **11:36**
